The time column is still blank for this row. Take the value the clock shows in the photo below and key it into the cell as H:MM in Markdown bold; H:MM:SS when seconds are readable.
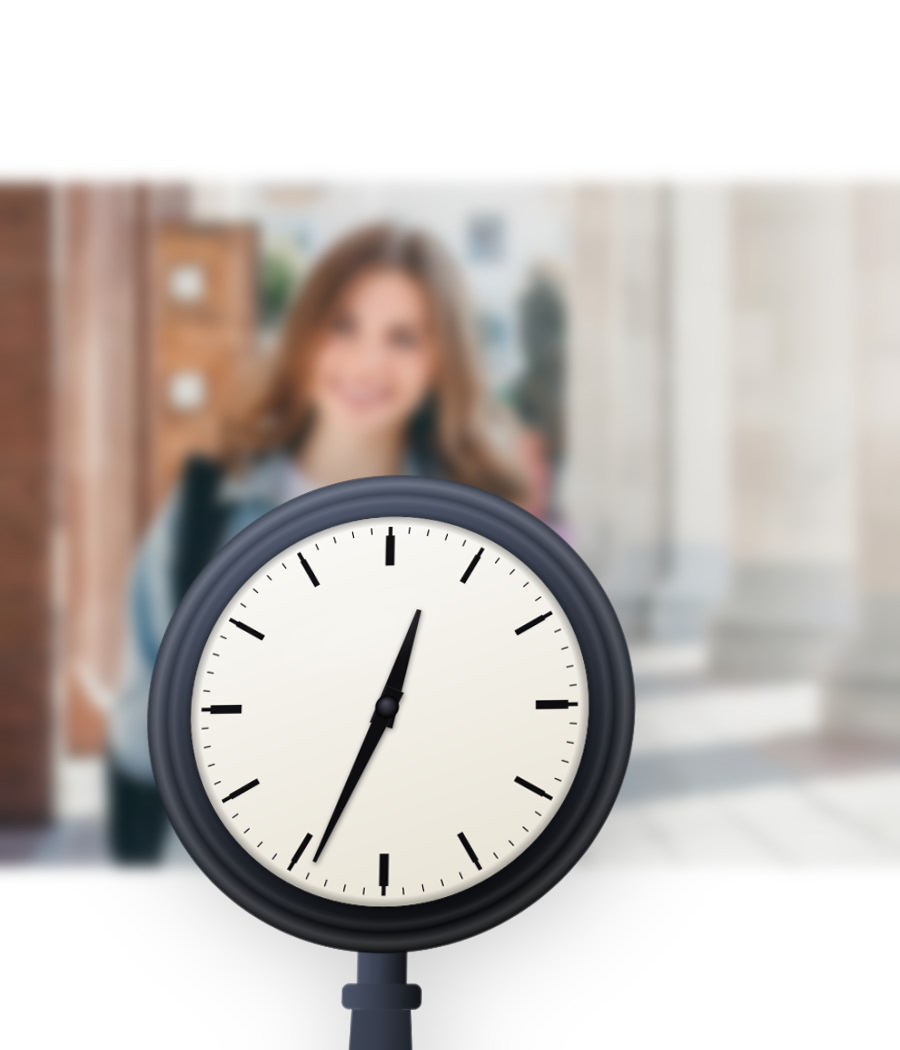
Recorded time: **12:34**
